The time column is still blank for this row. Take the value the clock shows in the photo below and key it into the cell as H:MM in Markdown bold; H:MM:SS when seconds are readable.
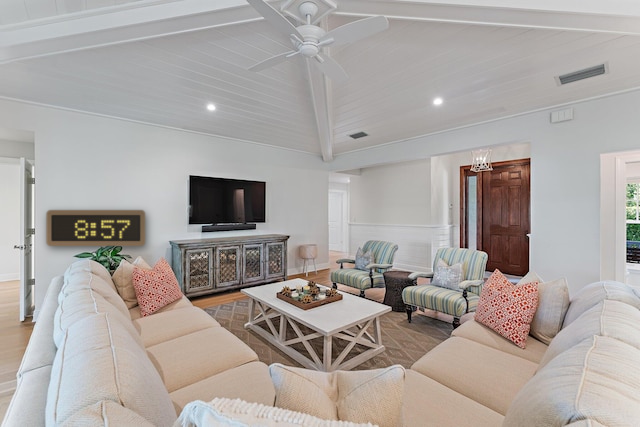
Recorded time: **8:57**
